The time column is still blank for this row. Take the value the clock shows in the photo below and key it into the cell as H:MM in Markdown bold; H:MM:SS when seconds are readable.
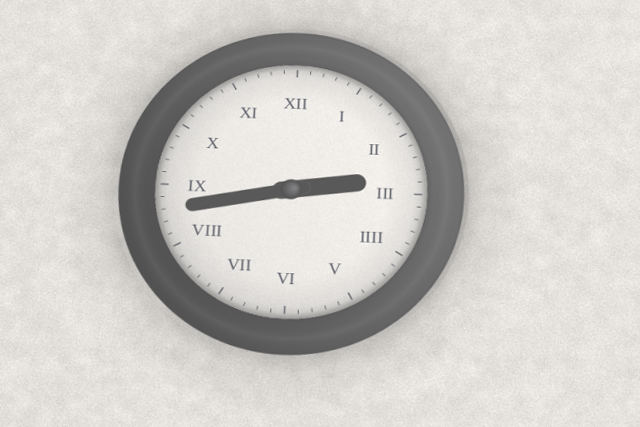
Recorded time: **2:43**
